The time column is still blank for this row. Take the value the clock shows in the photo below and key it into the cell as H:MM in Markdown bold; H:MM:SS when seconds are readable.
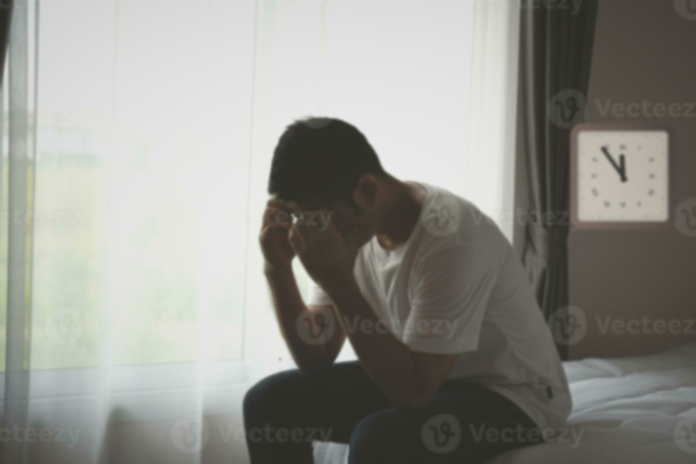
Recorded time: **11:54**
